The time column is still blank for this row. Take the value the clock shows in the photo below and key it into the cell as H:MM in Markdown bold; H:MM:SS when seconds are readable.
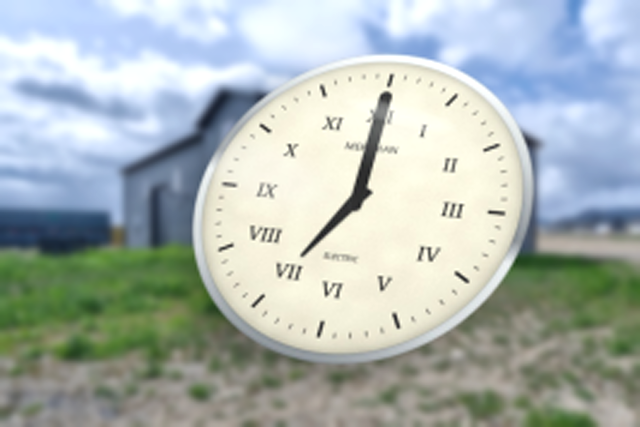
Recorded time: **7:00**
